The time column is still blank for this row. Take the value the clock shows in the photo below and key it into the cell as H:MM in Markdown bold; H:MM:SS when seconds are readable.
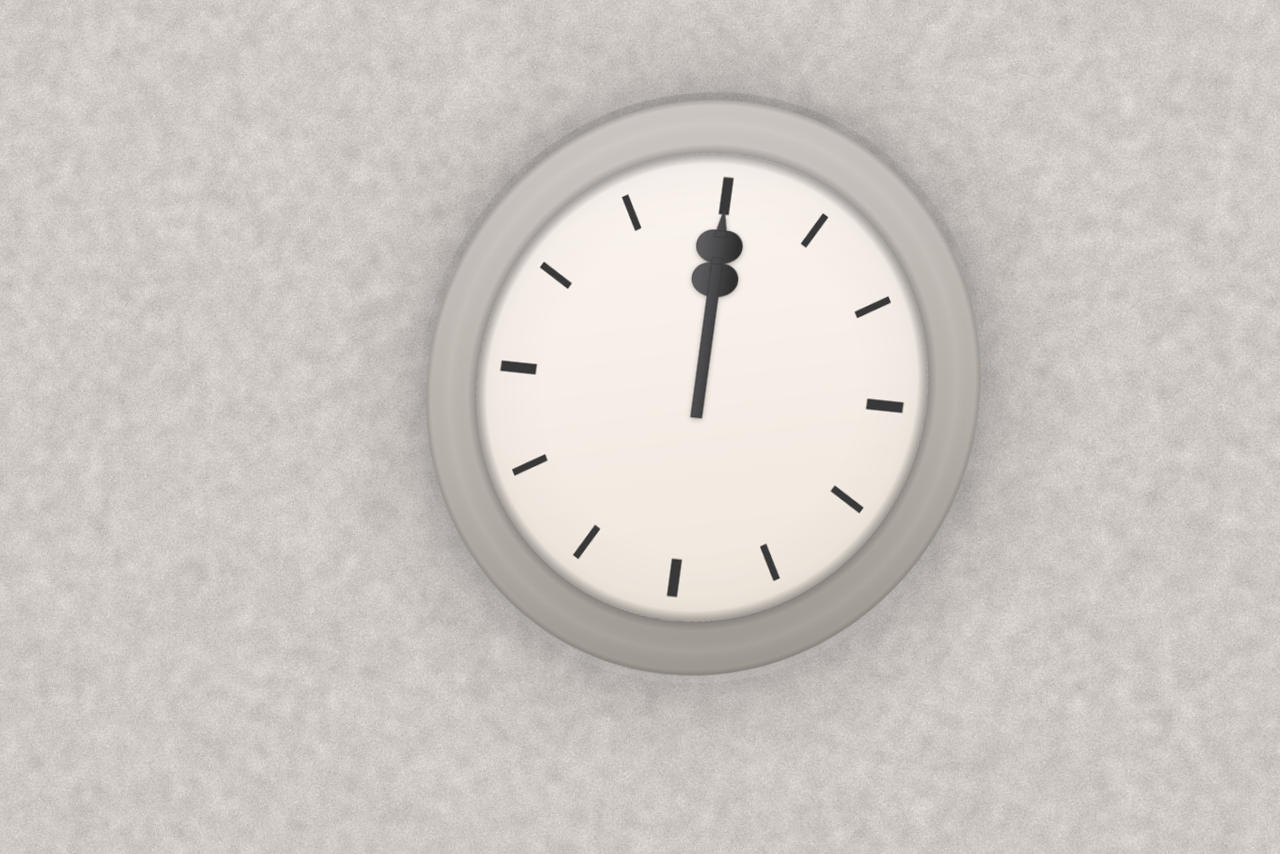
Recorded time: **12:00**
